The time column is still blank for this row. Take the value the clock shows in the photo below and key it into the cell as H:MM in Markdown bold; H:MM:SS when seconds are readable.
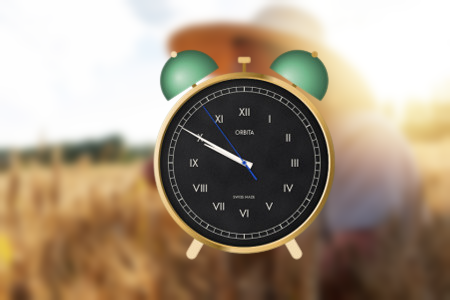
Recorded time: **9:49:54**
